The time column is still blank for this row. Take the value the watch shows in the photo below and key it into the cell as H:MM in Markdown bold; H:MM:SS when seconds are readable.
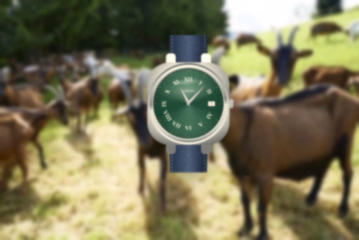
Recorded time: **11:07**
